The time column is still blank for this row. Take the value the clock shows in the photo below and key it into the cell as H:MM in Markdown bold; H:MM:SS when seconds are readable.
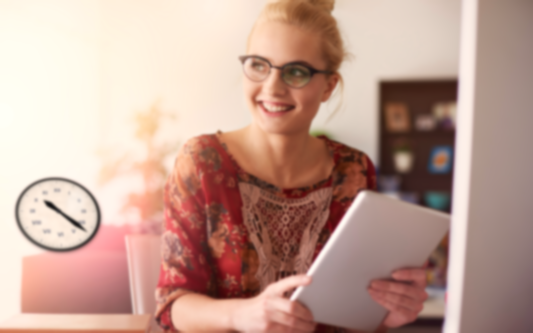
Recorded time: **10:22**
